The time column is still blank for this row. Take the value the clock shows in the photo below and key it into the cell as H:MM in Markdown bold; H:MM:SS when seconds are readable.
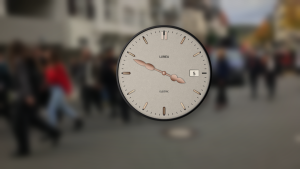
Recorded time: **3:49**
